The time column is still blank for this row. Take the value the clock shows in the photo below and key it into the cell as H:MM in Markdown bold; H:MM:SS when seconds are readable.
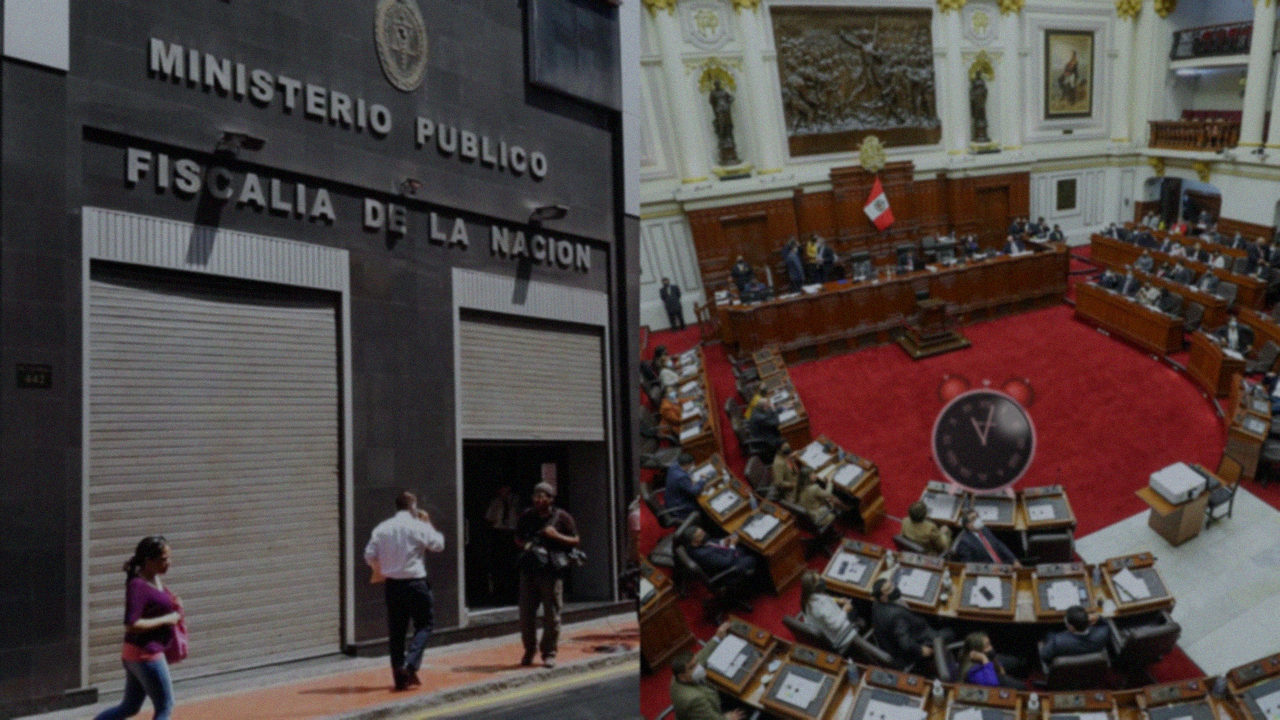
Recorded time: **11:02**
